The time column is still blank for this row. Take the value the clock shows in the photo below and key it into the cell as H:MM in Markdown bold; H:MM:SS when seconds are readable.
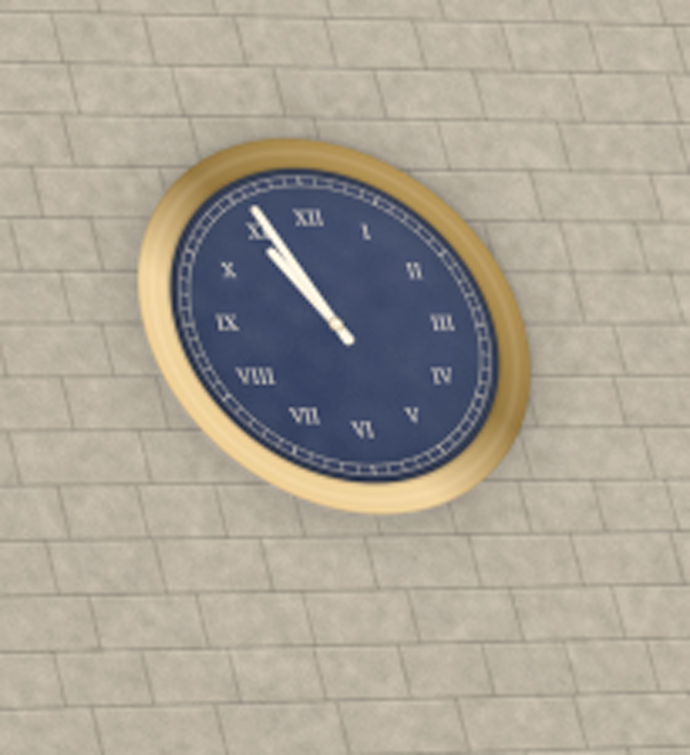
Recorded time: **10:56**
